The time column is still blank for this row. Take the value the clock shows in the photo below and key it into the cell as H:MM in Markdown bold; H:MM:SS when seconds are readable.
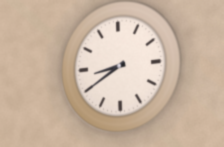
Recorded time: **8:40**
